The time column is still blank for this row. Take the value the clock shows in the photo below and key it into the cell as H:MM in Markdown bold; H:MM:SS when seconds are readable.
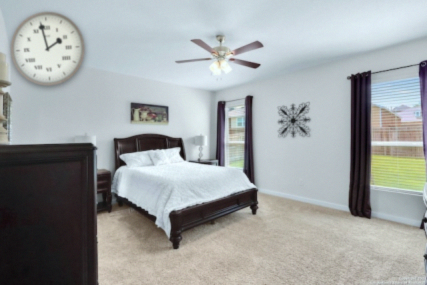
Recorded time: **1:58**
